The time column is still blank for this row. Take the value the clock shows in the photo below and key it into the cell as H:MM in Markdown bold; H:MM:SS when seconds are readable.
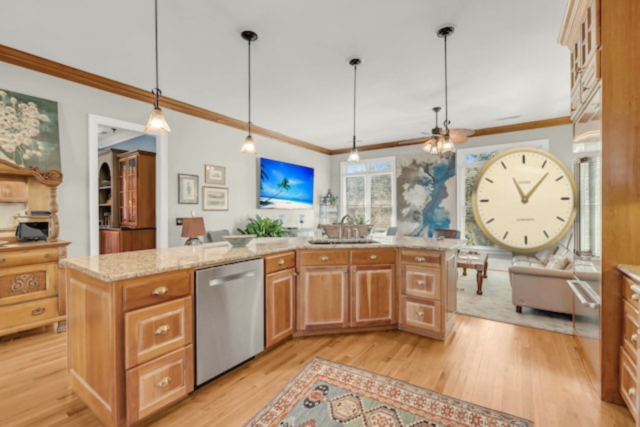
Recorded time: **11:07**
